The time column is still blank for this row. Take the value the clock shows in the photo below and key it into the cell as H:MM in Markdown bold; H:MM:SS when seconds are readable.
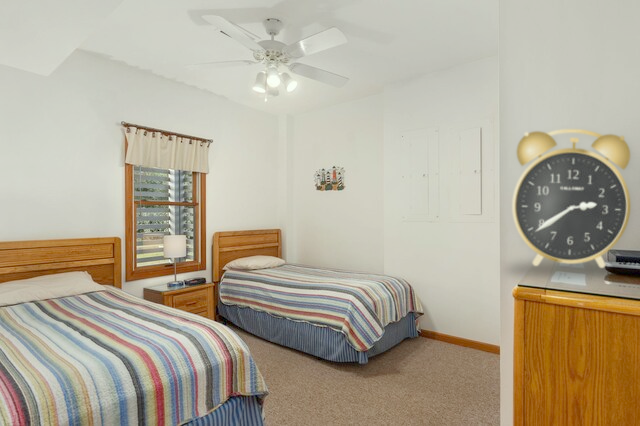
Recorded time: **2:39**
